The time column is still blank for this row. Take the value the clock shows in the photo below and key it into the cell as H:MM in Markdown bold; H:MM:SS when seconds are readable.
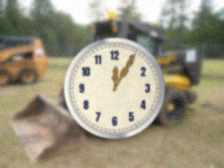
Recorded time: **12:05**
